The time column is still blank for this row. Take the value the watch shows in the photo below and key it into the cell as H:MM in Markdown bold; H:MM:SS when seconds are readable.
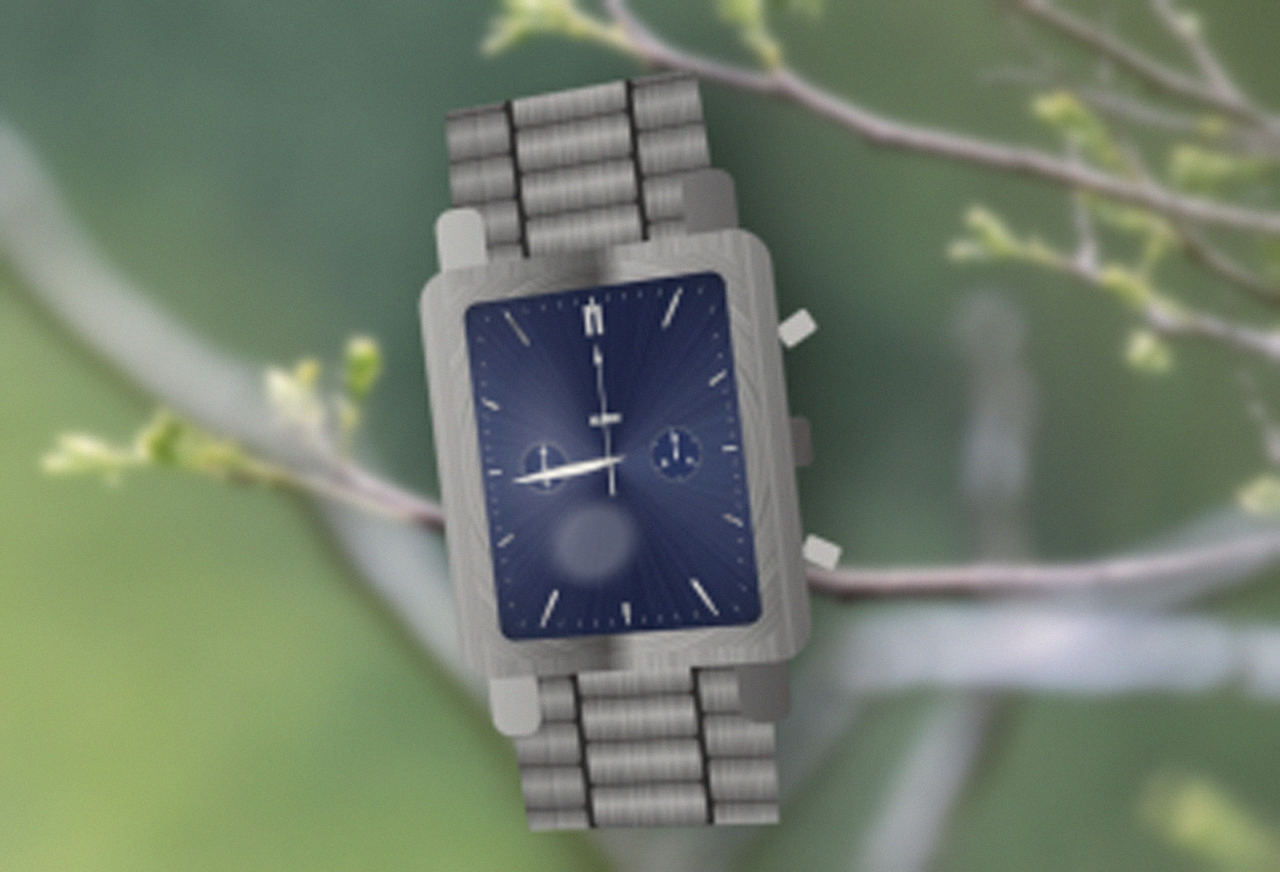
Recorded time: **8:44**
